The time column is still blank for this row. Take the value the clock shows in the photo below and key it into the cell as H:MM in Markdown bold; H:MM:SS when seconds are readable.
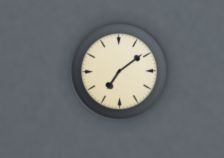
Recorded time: **7:09**
